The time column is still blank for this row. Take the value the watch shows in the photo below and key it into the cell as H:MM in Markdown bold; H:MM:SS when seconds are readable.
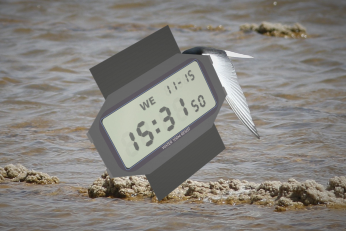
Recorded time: **15:31:50**
